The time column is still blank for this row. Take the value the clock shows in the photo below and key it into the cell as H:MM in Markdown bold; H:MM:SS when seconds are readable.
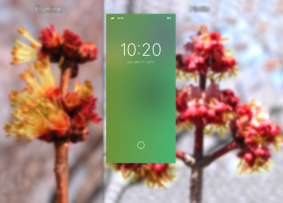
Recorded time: **10:20**
